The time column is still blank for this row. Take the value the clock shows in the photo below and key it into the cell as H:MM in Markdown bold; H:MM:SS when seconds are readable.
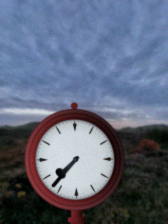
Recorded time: **7:37**
